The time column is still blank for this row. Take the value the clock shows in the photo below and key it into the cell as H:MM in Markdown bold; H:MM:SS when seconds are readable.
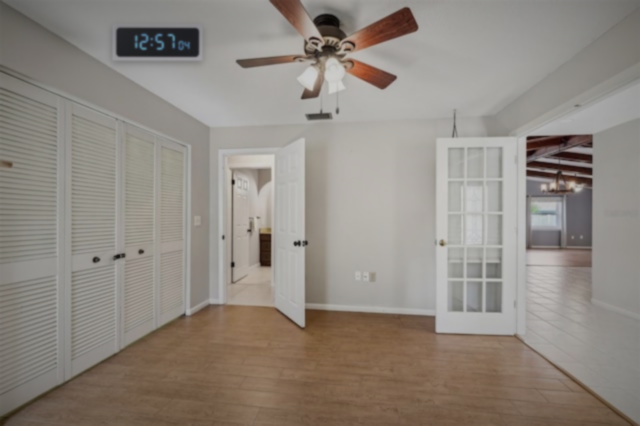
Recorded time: **12:57**
